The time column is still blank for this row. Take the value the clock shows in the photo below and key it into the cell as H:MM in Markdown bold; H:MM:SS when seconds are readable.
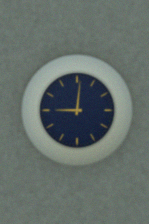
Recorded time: **9:01**
